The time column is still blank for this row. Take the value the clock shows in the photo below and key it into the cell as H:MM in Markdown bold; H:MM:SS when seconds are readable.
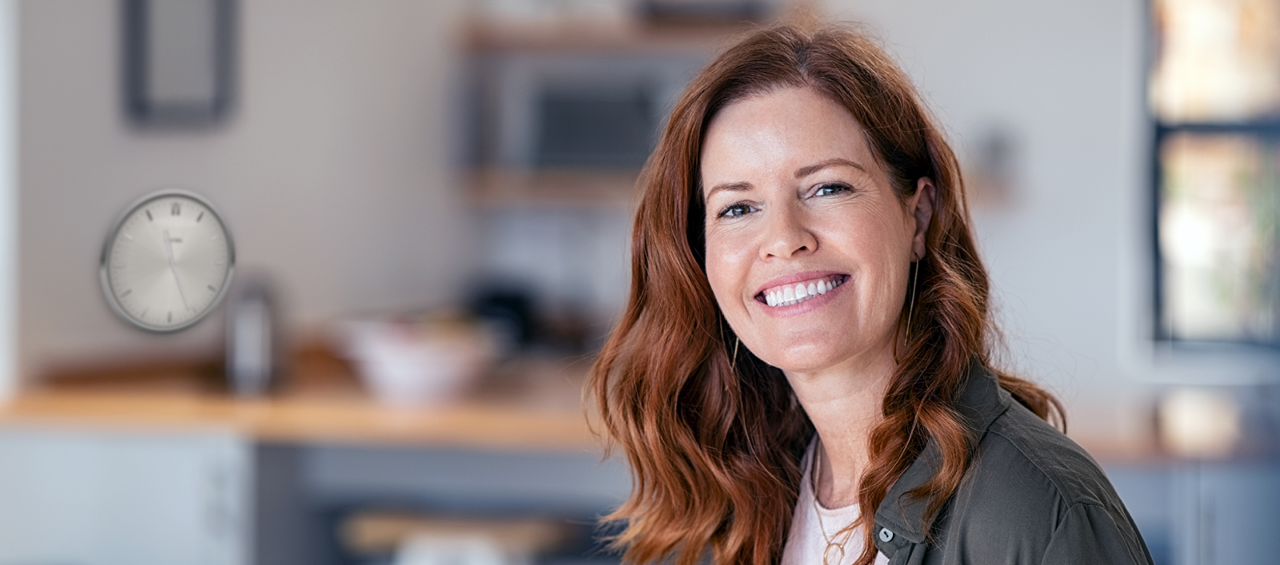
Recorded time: **11:26**
